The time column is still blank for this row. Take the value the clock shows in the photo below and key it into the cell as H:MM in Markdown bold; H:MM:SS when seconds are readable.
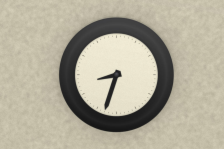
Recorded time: **8:33**
